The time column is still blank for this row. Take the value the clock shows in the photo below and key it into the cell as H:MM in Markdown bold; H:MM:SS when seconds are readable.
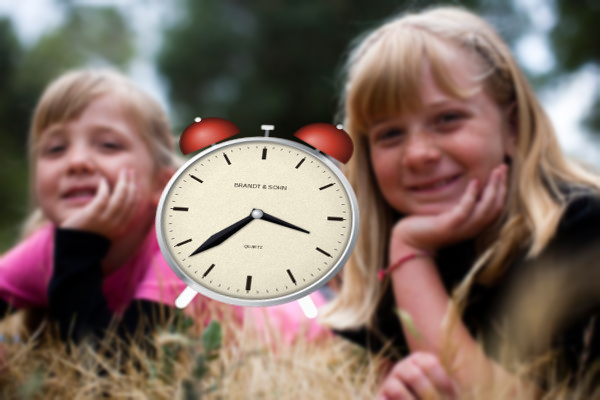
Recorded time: **3:38**
